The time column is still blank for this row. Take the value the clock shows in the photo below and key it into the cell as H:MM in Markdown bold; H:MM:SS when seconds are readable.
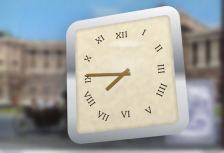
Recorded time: **7:46**
